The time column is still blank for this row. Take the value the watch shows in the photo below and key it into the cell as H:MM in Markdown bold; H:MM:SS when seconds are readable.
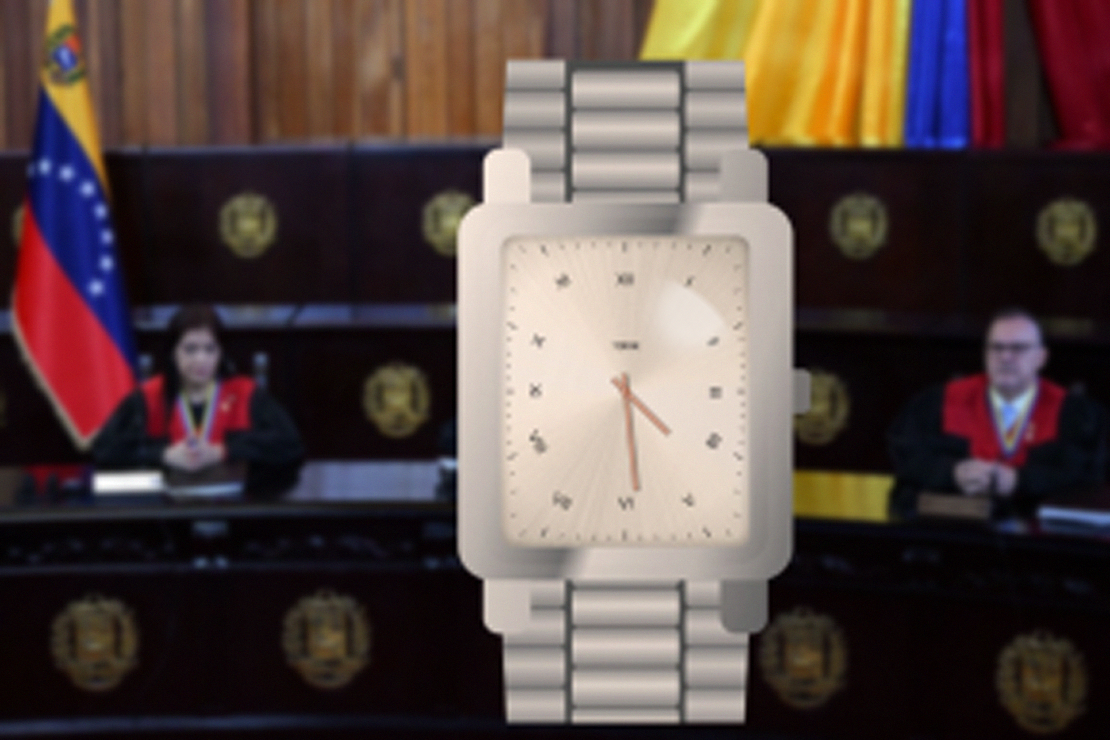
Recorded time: **4:29**
